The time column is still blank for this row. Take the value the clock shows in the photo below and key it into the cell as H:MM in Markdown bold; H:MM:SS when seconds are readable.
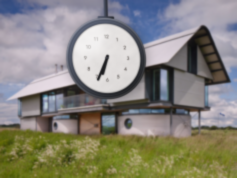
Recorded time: **6:34**
